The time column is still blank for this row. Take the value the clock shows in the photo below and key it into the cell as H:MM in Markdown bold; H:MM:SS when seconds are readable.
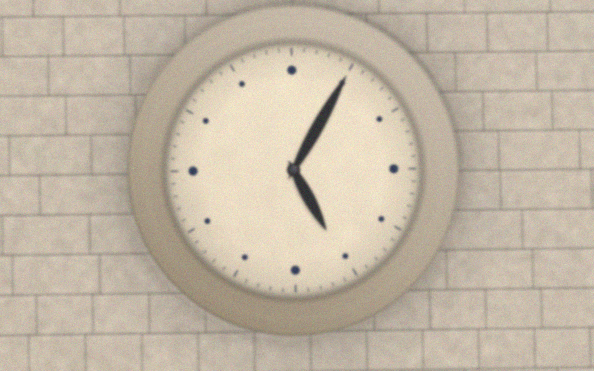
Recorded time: **5:05**
